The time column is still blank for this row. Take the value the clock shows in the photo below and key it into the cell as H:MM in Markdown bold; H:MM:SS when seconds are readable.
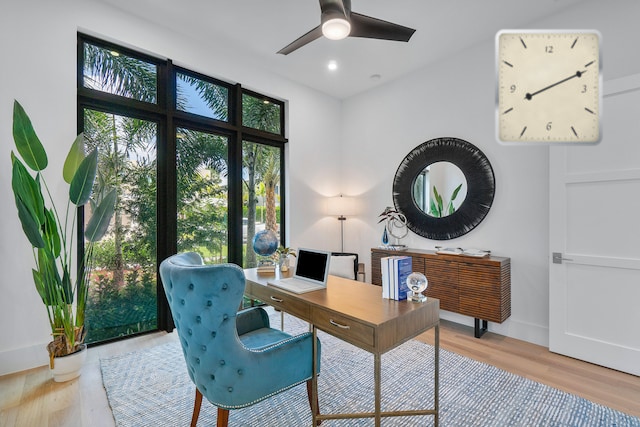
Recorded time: **8:11**
